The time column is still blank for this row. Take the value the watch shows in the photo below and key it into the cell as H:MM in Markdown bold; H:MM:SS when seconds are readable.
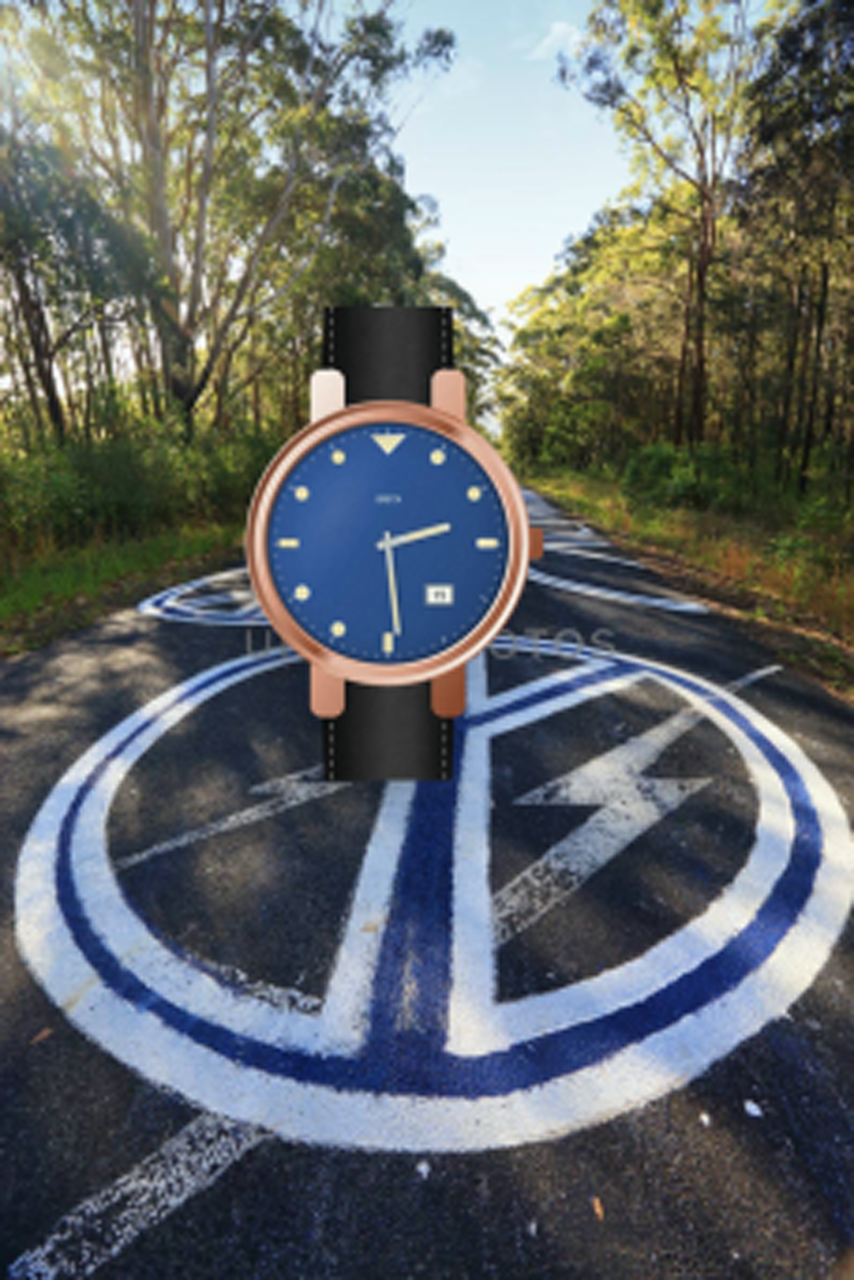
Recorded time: **2:29**
